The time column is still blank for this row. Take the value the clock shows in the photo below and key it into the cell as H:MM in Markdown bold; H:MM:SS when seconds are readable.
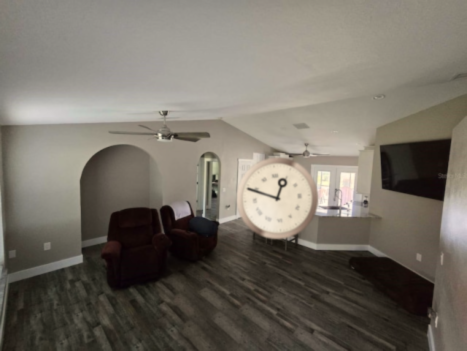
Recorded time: **12:49**
